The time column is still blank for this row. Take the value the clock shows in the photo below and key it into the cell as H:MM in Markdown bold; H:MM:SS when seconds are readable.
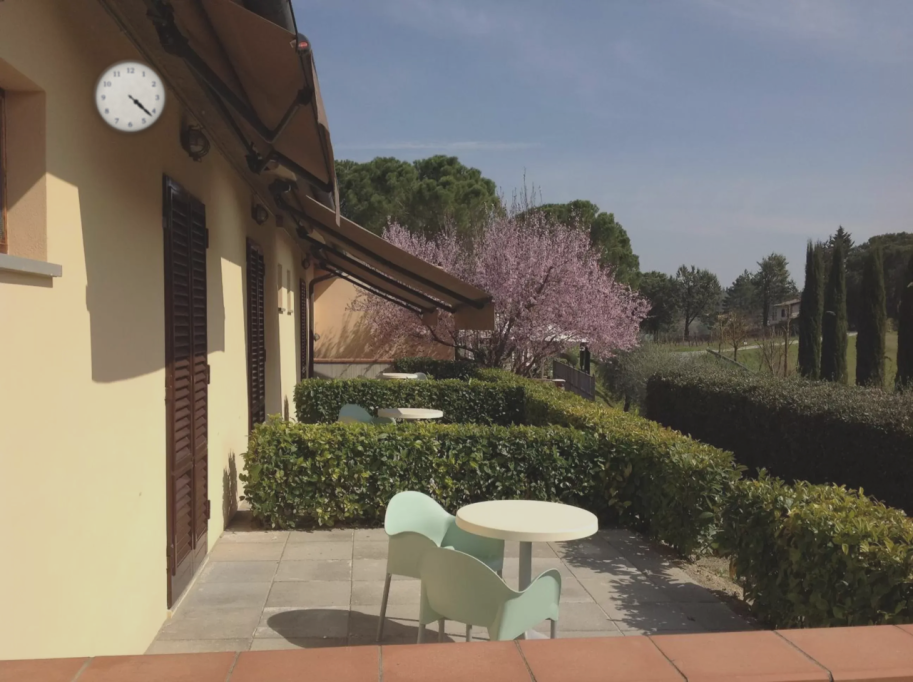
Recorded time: **4:22**
